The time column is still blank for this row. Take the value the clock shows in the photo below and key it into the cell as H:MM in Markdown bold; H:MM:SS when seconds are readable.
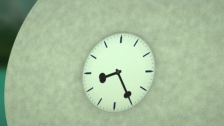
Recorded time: **8:25**
